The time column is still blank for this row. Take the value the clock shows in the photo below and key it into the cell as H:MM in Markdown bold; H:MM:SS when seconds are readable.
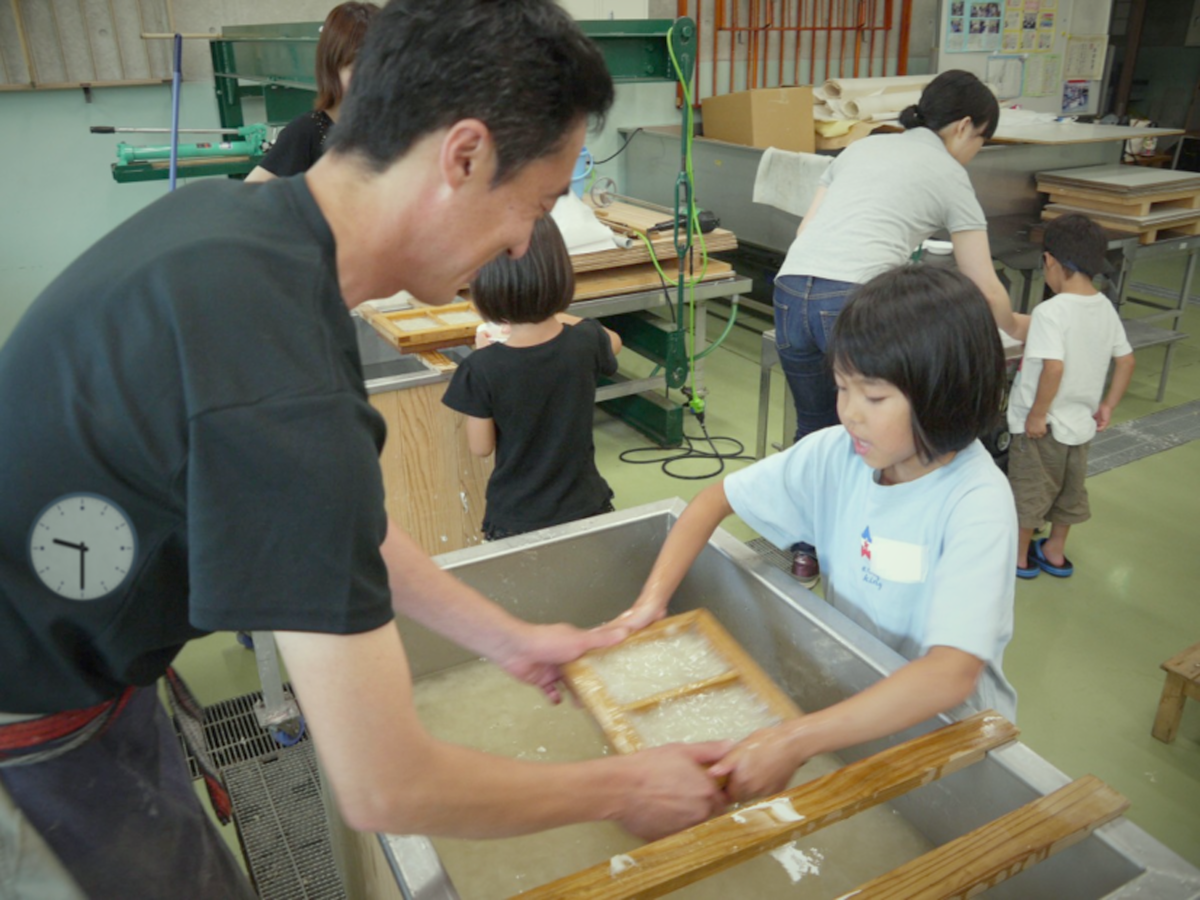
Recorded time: **9:30**
